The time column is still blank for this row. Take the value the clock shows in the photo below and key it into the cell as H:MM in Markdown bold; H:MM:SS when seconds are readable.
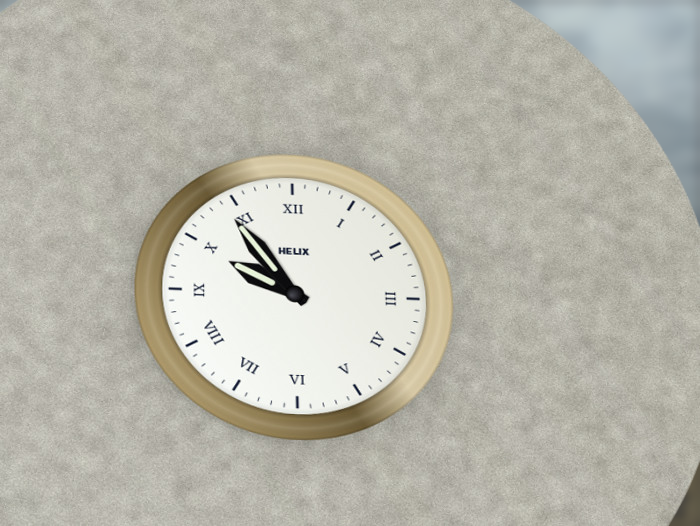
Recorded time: **9:54**
